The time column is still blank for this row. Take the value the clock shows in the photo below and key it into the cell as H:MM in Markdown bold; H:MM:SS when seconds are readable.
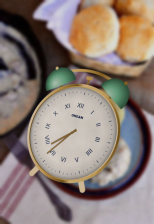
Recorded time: **7:36**
